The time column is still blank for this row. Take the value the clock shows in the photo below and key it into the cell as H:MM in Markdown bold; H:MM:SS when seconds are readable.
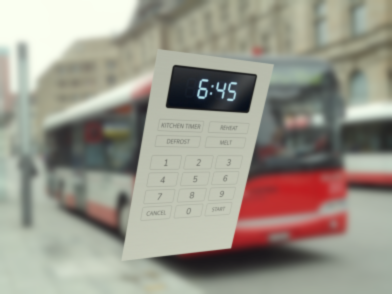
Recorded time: **6:45**
